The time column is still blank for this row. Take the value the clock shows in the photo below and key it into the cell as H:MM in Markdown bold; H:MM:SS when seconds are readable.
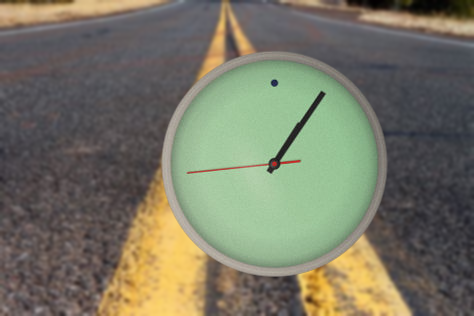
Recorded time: **1:05:44**
